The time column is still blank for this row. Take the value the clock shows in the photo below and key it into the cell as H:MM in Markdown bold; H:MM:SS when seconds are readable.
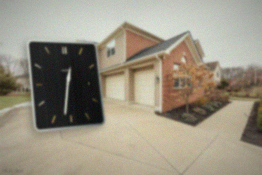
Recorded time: **12:32**
